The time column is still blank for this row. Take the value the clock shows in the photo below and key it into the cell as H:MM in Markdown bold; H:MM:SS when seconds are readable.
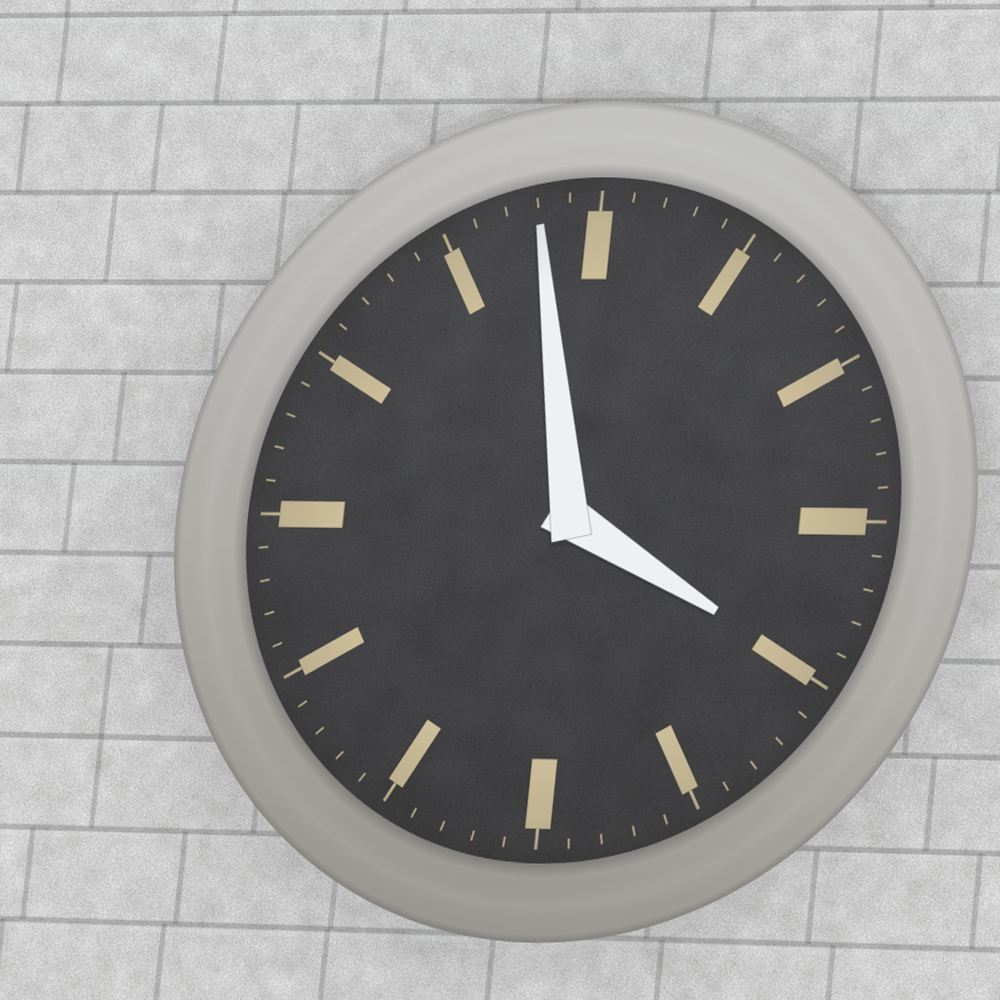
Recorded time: **3:58**
